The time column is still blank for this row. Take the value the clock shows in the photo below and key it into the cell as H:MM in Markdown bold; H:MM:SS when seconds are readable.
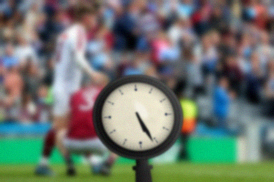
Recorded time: **5:26**
